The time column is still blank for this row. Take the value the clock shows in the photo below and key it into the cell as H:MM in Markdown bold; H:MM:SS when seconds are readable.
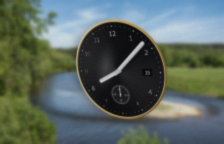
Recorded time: **8:08**
